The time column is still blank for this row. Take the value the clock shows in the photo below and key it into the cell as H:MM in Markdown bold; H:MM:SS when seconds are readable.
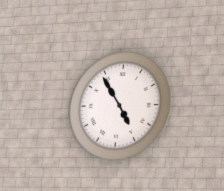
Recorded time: **4:54**
